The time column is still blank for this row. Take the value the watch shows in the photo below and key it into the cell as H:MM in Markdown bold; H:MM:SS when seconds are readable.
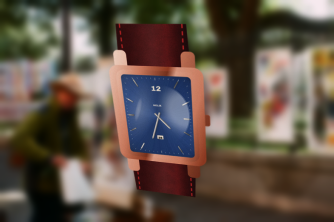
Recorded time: **4:33**
